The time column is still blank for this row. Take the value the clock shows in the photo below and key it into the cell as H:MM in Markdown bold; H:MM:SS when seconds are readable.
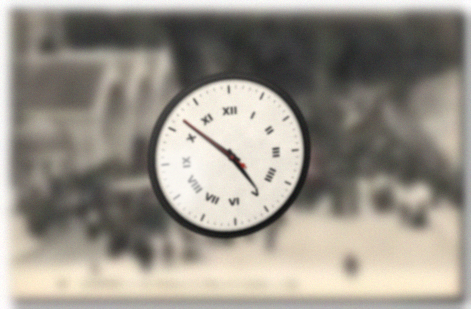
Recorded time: **4:51:52**
